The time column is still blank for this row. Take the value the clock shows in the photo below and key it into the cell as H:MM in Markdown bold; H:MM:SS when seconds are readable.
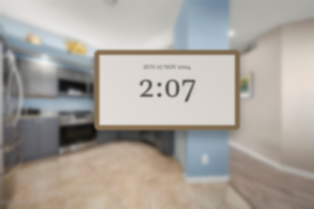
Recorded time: **2:07**
